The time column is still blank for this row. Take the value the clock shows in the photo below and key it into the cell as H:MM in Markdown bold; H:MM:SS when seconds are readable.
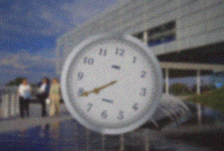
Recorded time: **7:39**
